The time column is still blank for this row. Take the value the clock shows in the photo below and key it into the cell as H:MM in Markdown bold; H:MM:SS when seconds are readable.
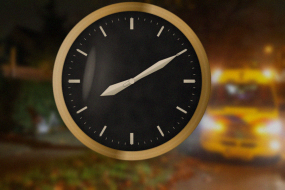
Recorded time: **8:10**
